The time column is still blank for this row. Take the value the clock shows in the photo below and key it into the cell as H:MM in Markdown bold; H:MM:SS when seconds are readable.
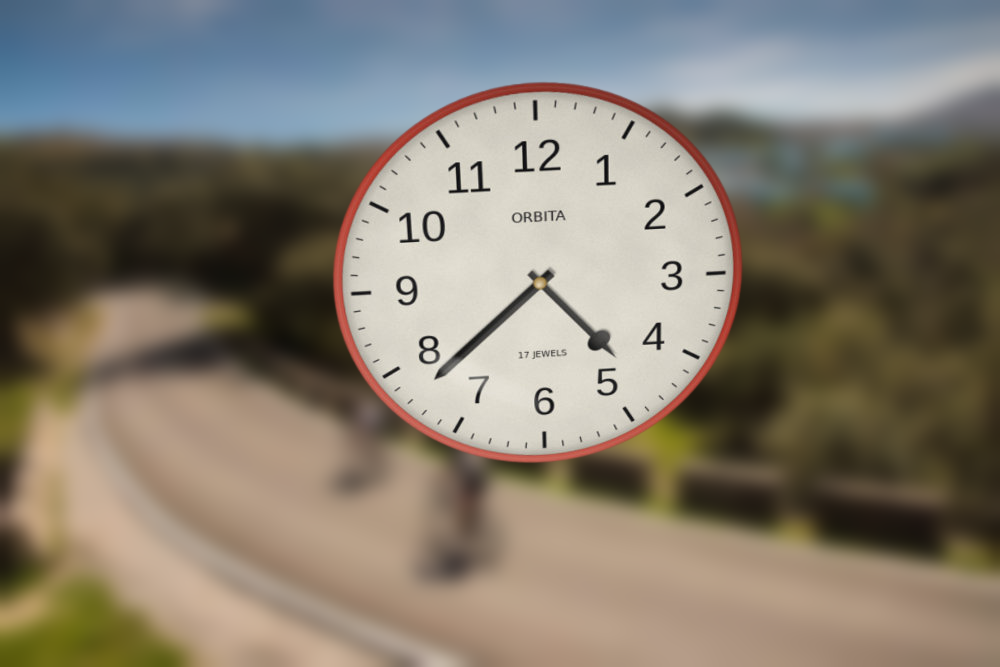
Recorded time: **4:38**
